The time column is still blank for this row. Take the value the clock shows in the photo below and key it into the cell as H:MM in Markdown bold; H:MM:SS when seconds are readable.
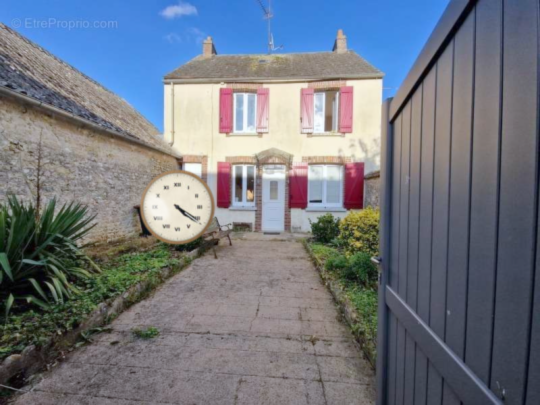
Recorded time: **4:21**
